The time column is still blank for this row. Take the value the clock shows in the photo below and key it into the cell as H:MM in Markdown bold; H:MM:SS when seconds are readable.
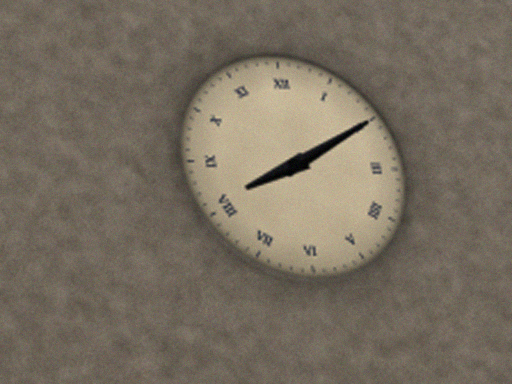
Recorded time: **8:10**
